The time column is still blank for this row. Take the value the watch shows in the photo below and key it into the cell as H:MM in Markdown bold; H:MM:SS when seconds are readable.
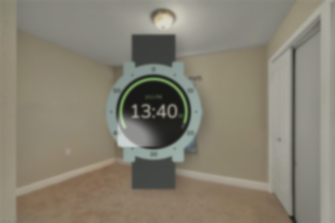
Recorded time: **13:40**
